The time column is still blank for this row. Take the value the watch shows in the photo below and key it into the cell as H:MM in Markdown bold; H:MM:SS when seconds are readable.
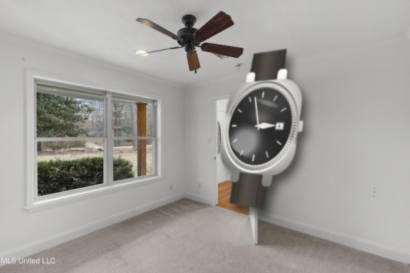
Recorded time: **2:57**
